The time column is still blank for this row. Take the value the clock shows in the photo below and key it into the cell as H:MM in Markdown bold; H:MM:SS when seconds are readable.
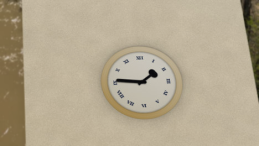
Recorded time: **1:46**
